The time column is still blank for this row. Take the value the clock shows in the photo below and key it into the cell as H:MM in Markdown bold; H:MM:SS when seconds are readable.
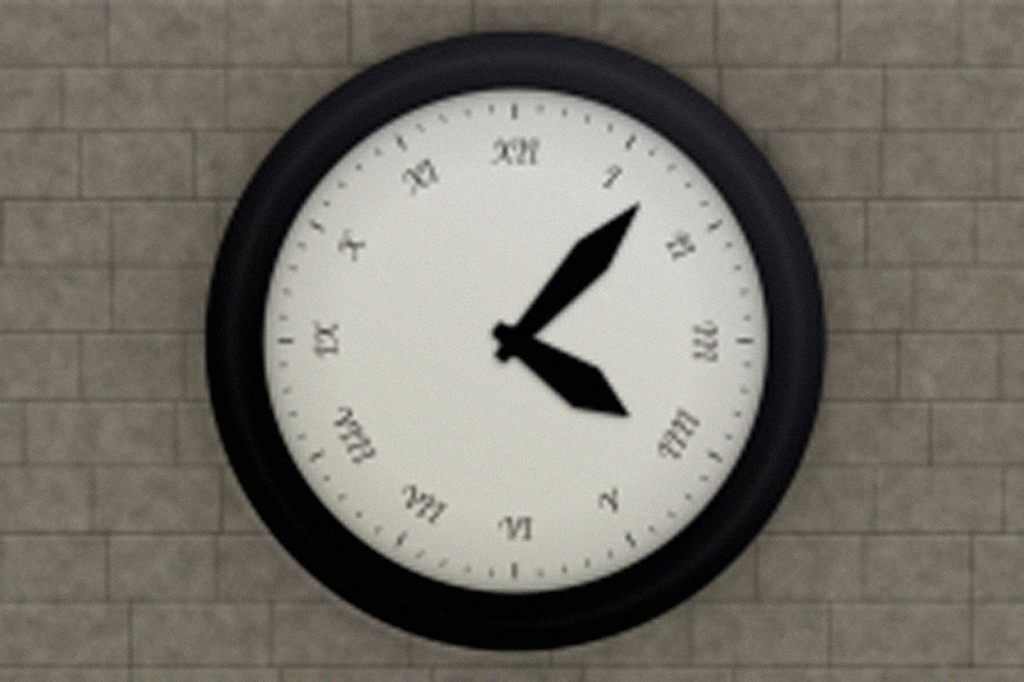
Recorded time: **4:07**
